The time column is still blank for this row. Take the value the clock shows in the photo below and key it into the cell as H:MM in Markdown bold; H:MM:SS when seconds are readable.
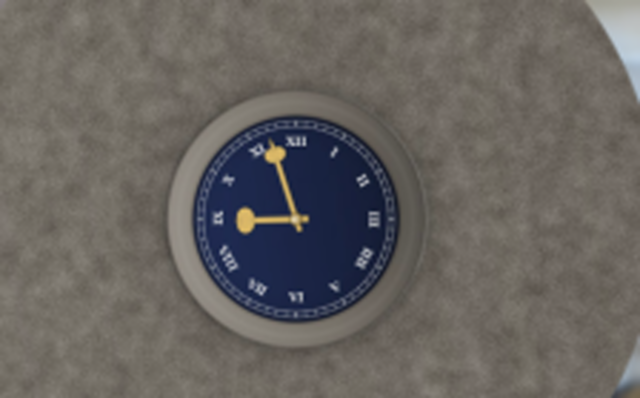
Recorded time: **8:57**
